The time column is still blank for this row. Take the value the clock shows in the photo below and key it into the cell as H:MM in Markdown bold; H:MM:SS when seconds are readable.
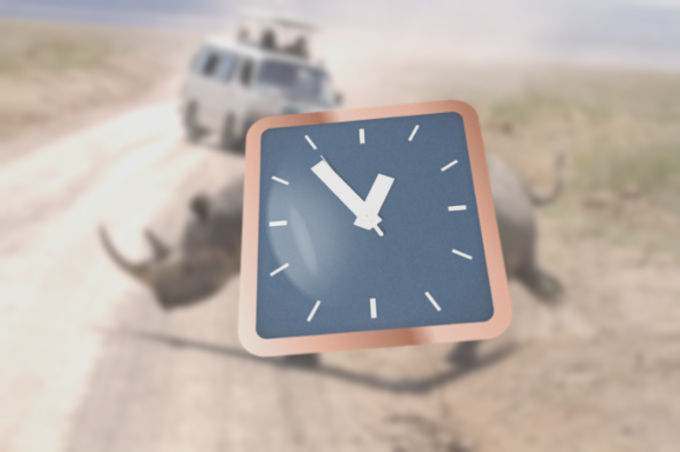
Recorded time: **12:53:55**
